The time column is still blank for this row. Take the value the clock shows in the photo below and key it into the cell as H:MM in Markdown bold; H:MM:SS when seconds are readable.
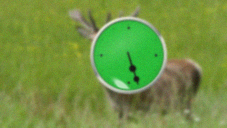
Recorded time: **5:27**
